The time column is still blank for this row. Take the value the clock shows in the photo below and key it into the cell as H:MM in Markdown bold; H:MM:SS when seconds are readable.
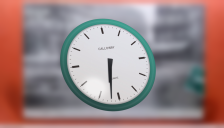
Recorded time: **6:32**
